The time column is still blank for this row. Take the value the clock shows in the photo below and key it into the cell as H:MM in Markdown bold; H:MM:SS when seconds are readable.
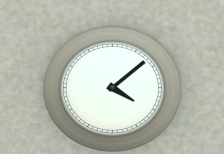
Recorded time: **4:08**
